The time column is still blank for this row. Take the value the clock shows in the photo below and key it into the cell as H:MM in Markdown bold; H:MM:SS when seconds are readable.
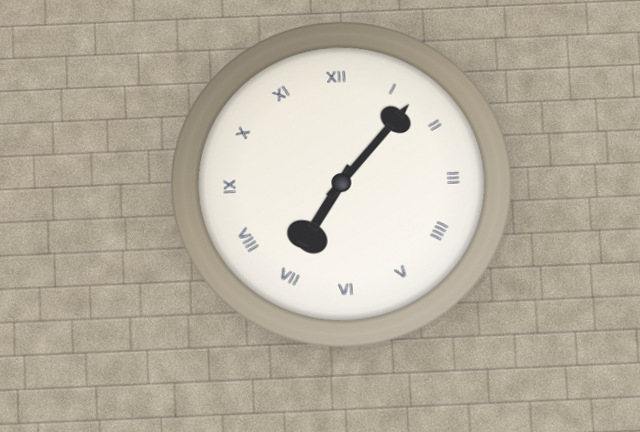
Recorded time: **7:07**
